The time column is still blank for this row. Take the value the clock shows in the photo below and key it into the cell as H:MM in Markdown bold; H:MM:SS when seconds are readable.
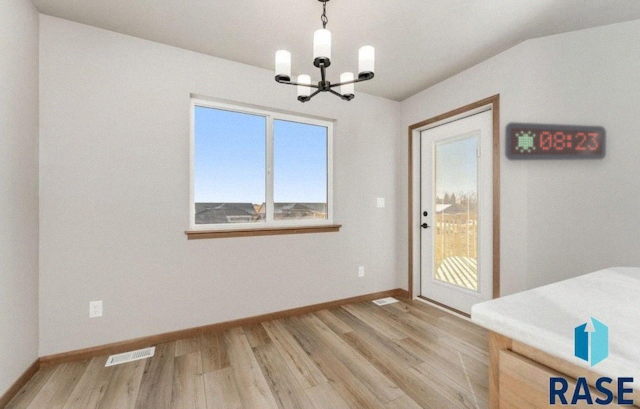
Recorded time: **8:23**
